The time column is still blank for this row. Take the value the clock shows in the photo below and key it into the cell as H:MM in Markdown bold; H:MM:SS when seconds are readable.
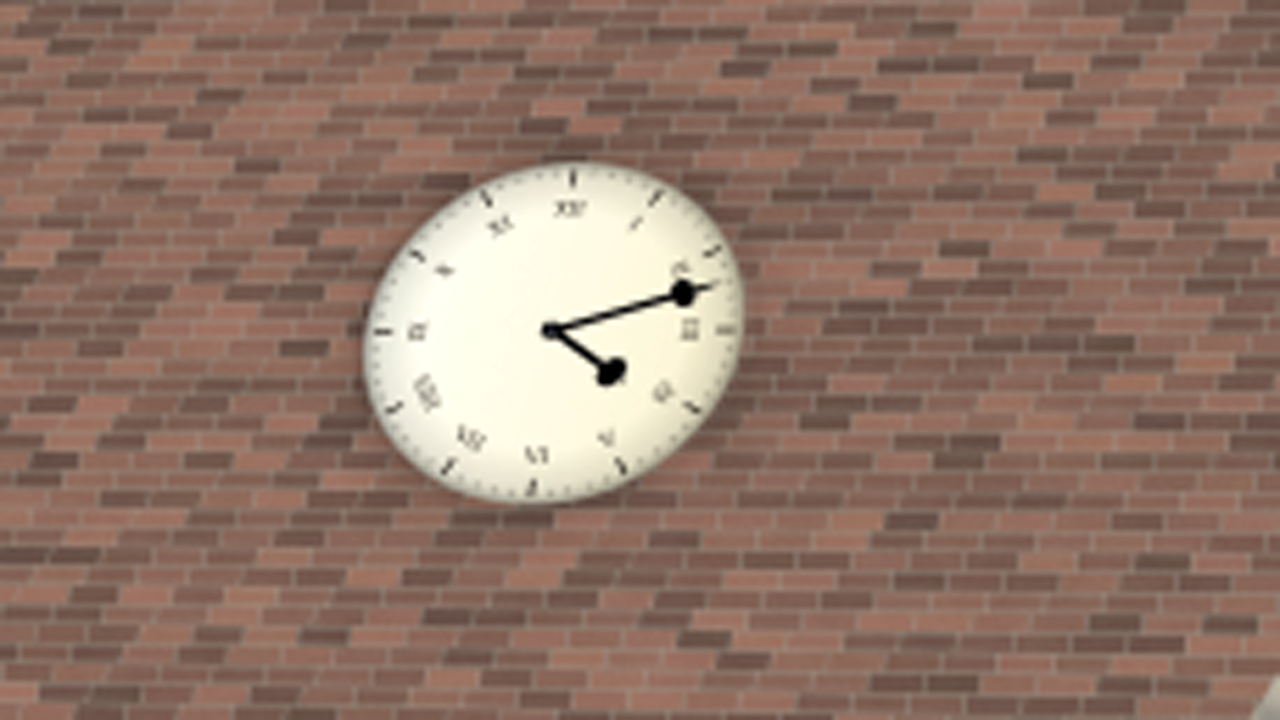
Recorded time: **4:12**
